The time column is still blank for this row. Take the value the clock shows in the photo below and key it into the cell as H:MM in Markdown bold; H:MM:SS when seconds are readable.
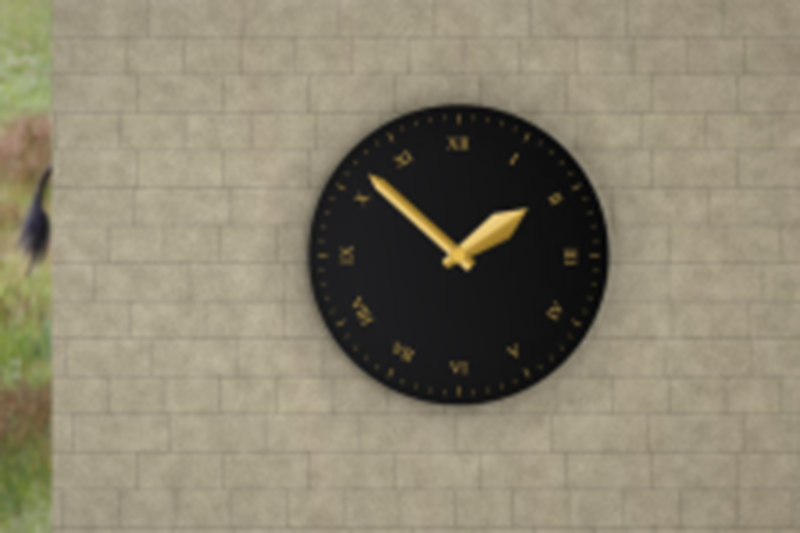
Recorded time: **1:52**
